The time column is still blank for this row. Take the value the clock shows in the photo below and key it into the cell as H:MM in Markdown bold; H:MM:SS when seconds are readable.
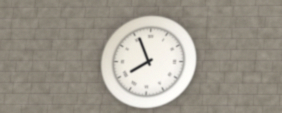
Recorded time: **7:56**
